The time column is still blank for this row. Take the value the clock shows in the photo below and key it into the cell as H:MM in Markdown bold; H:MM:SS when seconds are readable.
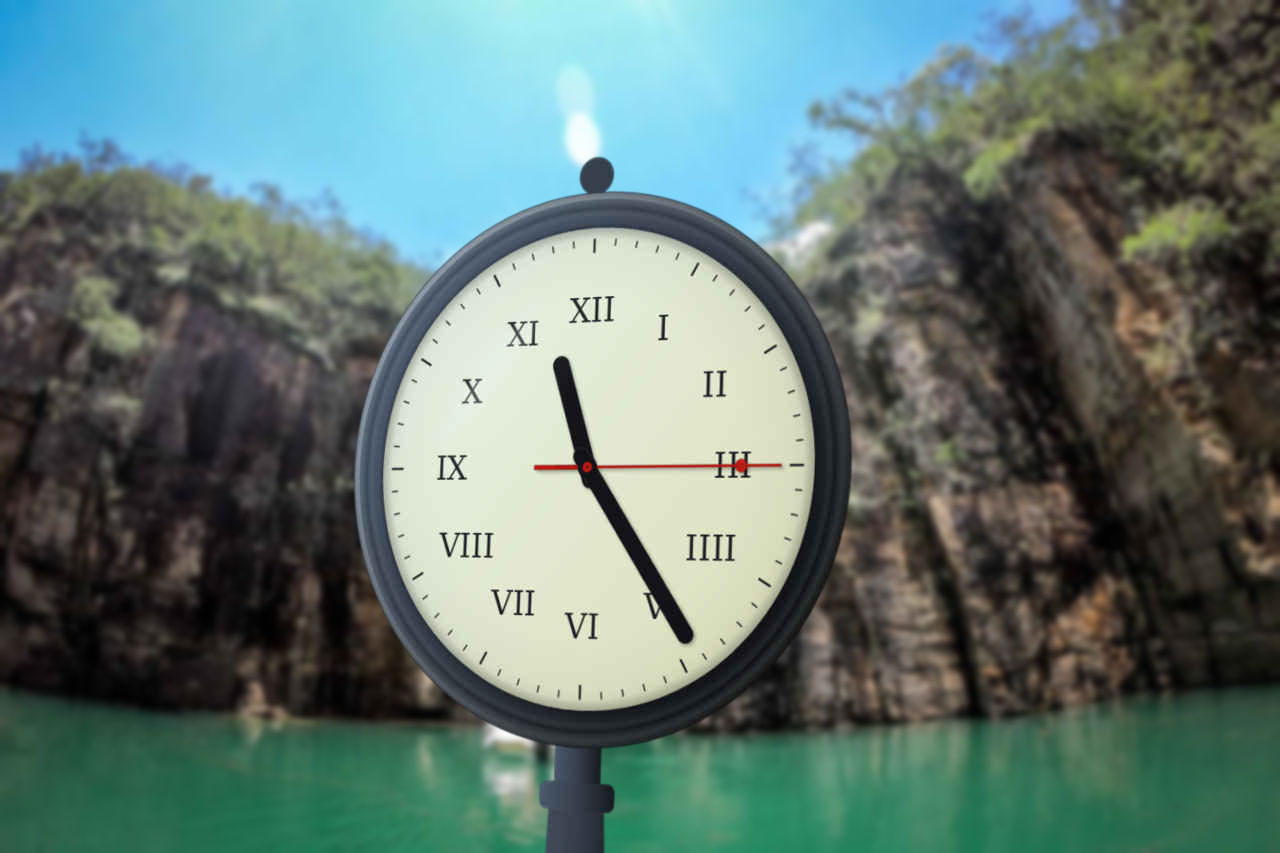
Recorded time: **11:24:15**
